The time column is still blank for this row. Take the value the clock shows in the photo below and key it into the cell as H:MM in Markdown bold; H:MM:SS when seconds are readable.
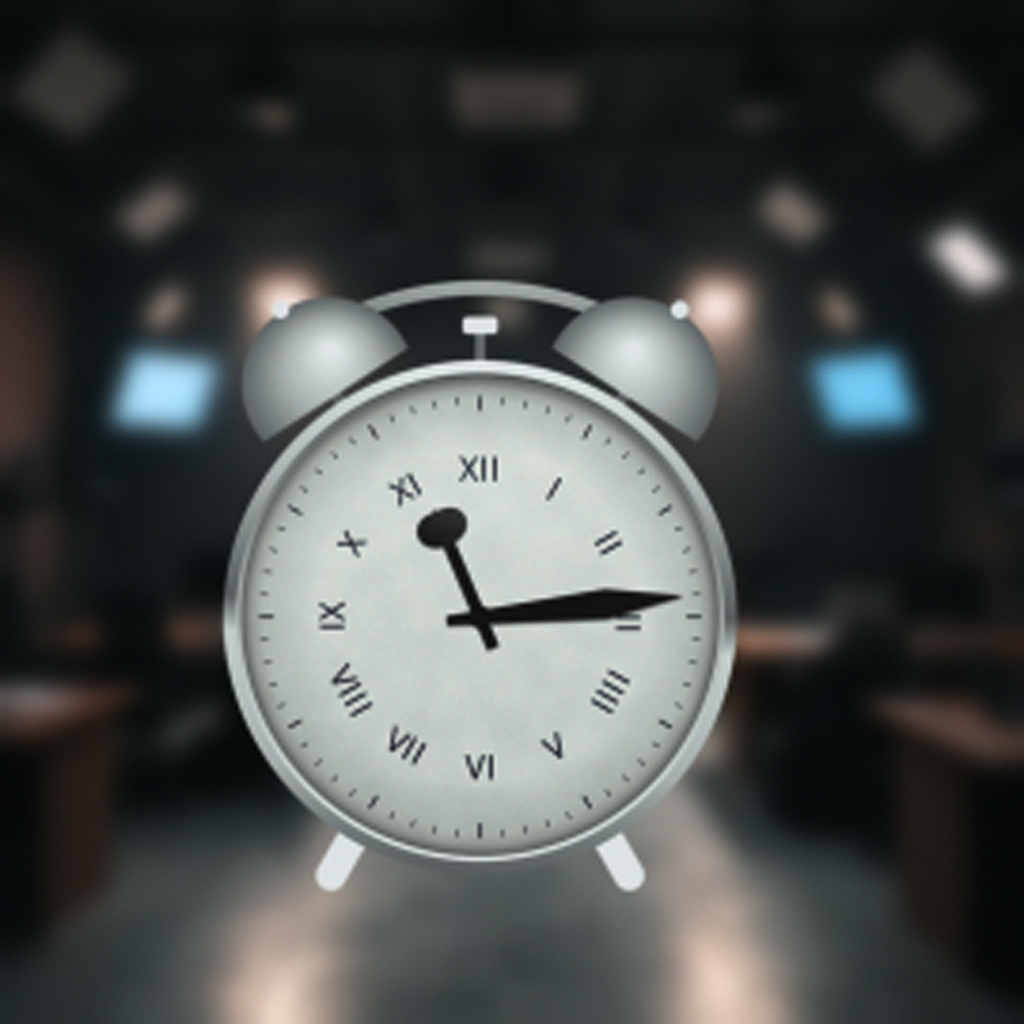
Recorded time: **11:14**
